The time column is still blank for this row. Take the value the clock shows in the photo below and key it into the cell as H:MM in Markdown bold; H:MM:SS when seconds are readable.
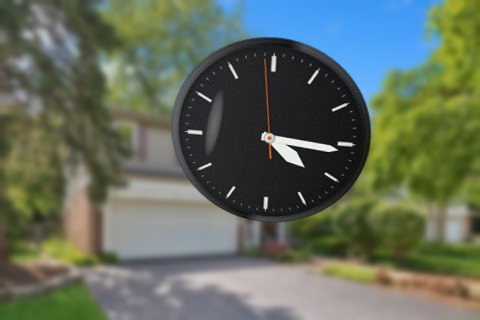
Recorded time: **4:15:59**
